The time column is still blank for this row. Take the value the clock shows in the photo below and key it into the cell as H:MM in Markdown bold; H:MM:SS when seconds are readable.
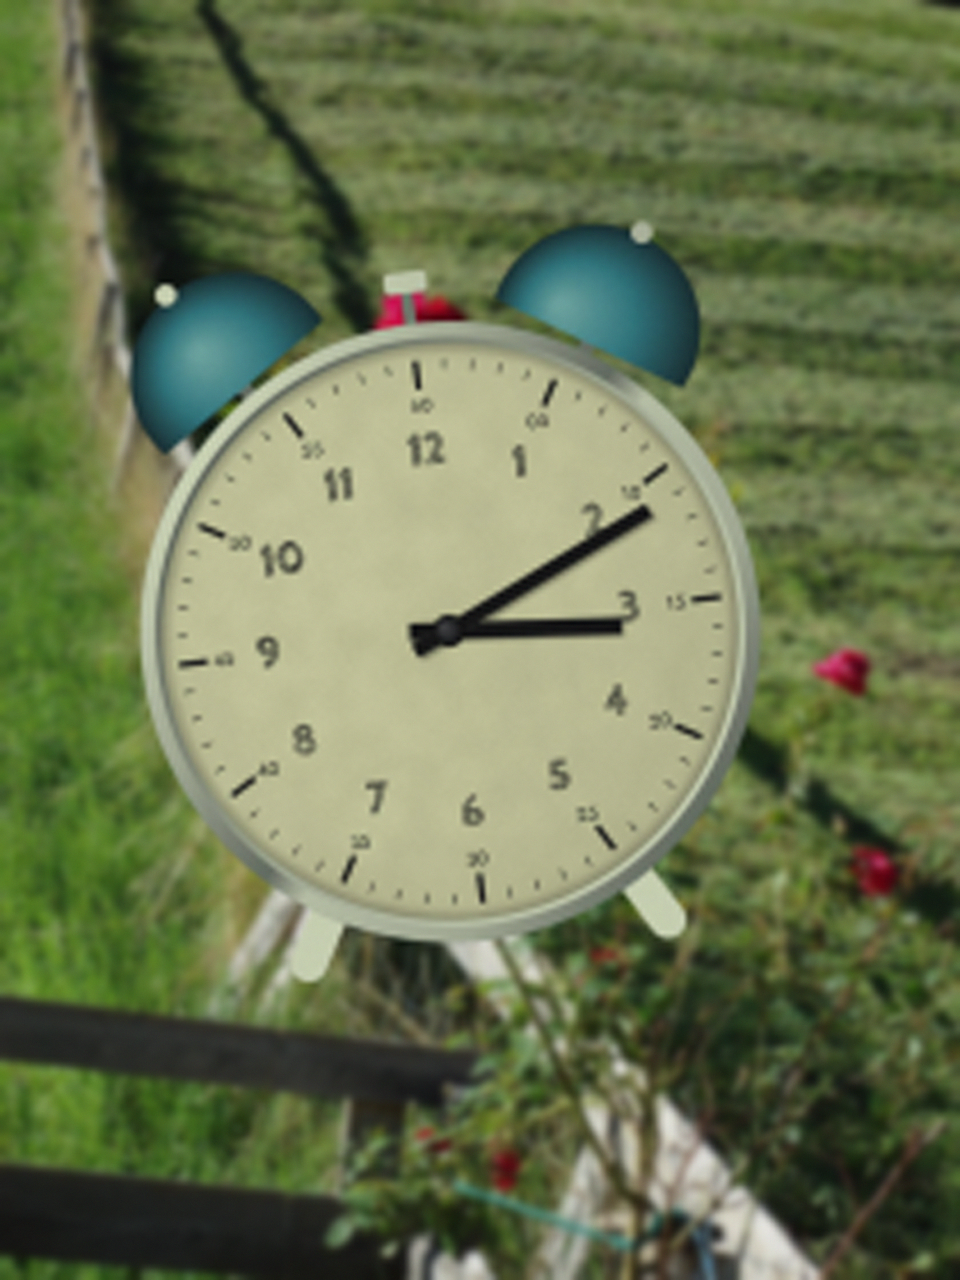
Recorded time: **3:11**
